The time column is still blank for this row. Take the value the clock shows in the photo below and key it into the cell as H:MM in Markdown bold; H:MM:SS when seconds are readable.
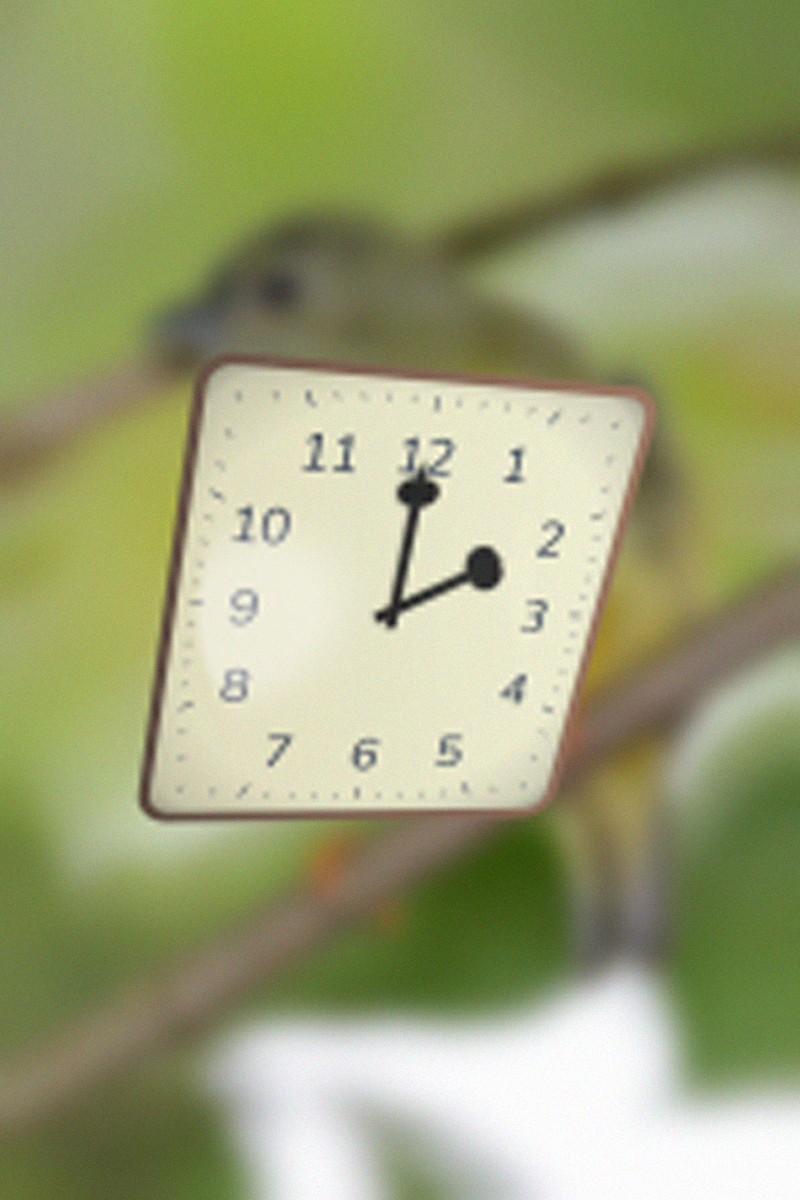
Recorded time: **2:00**
